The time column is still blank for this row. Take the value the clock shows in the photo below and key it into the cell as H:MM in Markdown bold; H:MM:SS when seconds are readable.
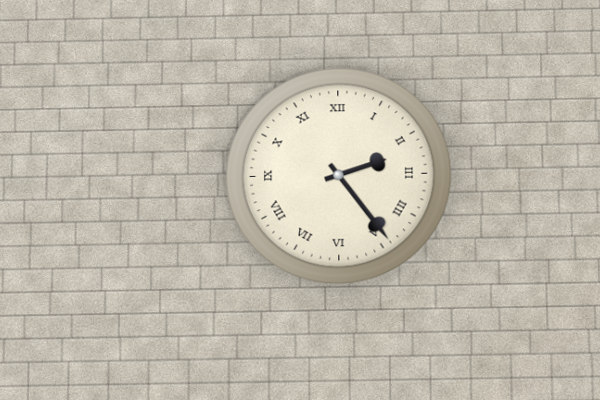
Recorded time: **2:24**
